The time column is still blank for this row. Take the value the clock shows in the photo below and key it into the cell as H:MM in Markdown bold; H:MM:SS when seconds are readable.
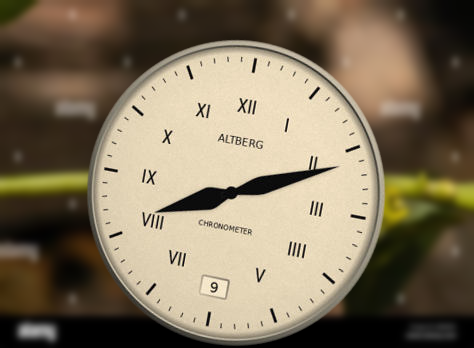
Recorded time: **8:11**
